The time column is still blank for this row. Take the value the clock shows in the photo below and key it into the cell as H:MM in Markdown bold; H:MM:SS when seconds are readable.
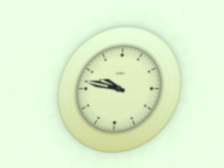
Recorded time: **9:47**
